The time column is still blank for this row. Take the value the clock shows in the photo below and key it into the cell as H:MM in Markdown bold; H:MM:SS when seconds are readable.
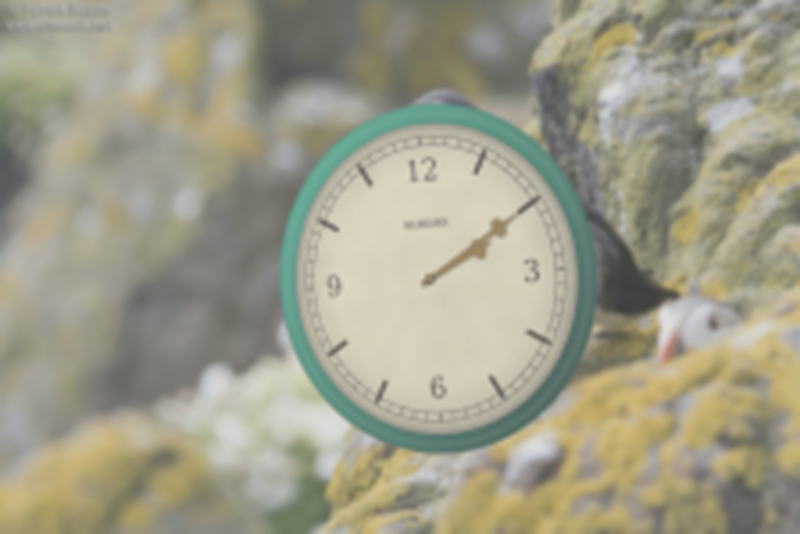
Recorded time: **2:10**
